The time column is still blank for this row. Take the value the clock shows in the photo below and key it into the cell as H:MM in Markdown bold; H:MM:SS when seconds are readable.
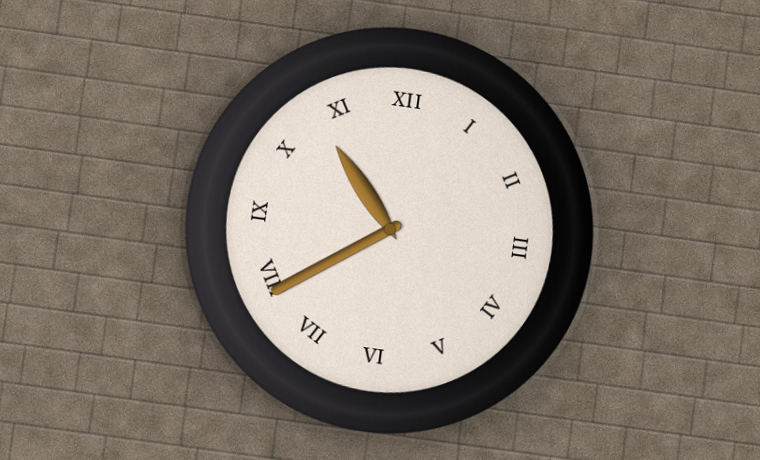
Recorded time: **10:39**
